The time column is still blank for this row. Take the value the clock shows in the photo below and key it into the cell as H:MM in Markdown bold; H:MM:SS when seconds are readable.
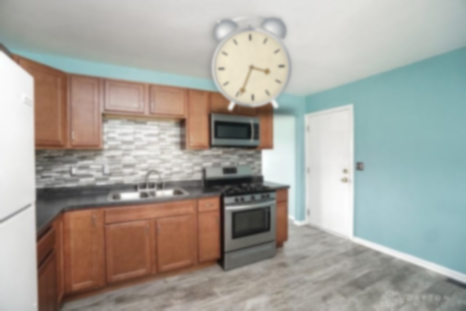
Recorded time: **3:34**
